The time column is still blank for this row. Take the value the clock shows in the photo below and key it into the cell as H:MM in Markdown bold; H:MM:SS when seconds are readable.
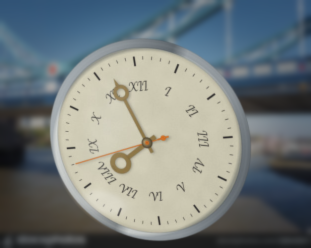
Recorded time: **7:56:43**
